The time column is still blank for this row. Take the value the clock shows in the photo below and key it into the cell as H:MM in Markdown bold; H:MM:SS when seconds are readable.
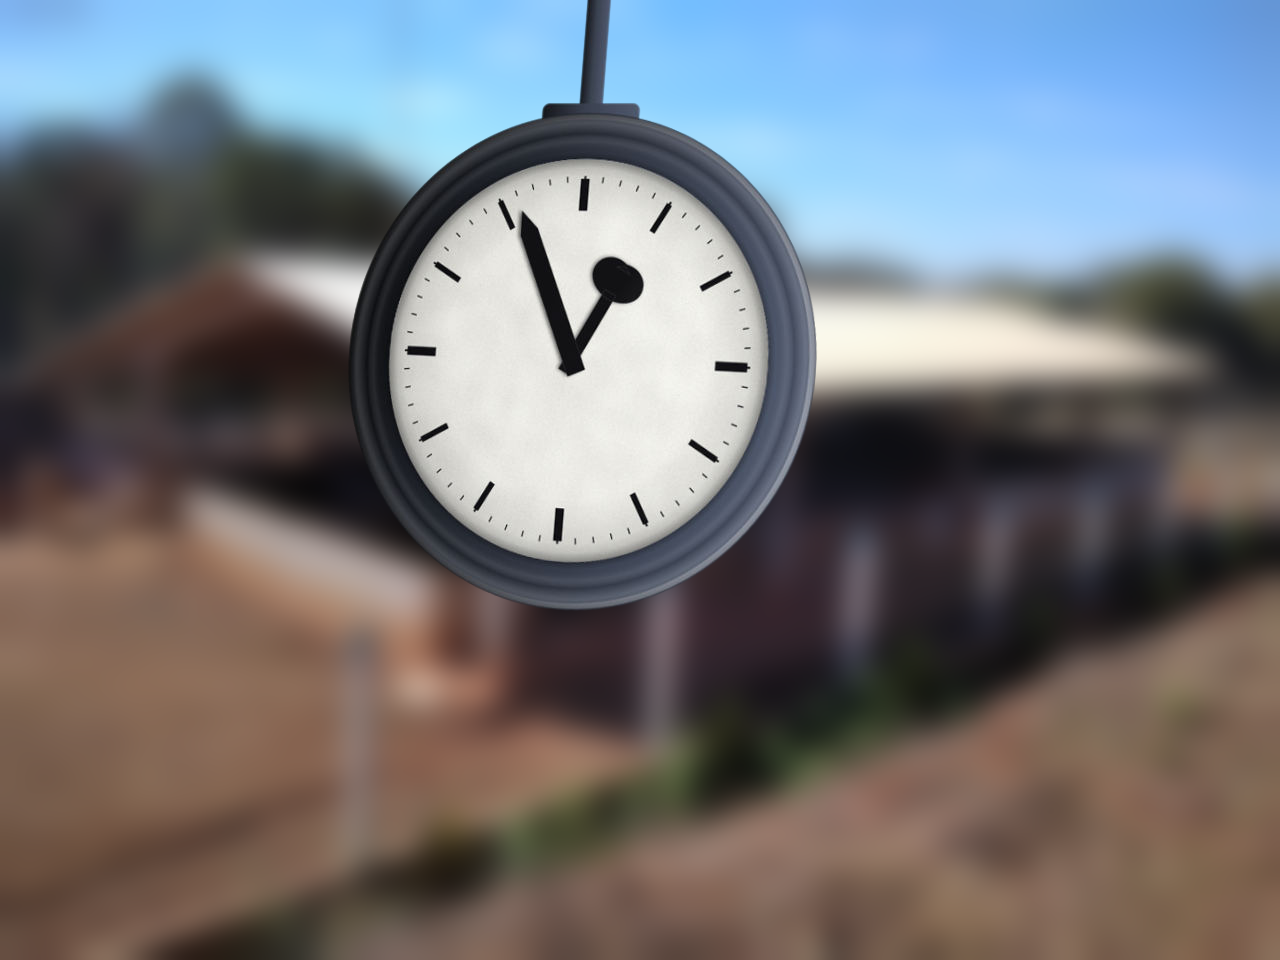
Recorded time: **12:56**
